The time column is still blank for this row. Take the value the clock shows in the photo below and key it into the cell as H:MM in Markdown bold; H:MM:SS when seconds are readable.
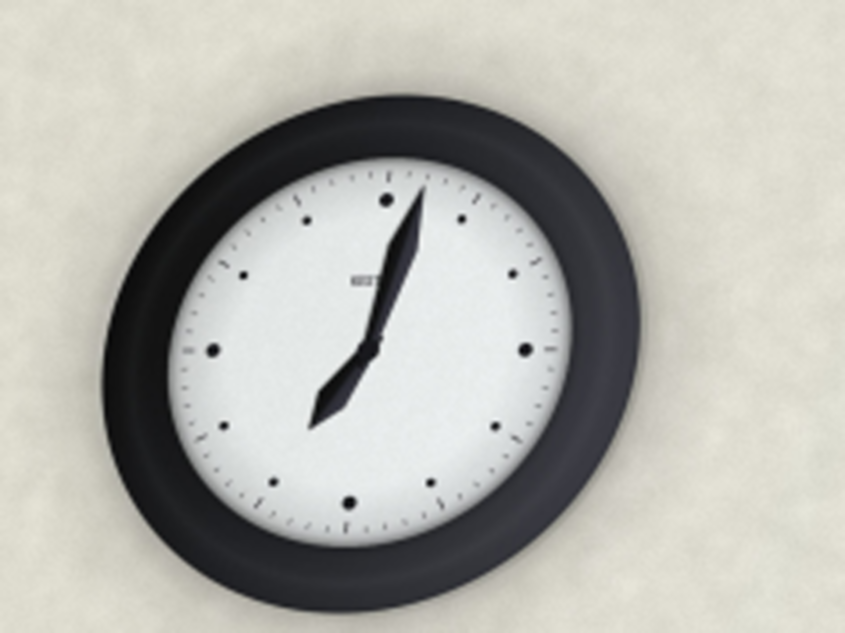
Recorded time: **7:02**
